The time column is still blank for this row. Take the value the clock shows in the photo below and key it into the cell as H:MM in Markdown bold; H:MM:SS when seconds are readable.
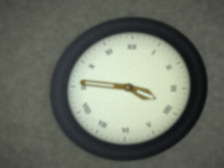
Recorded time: **3:46**
